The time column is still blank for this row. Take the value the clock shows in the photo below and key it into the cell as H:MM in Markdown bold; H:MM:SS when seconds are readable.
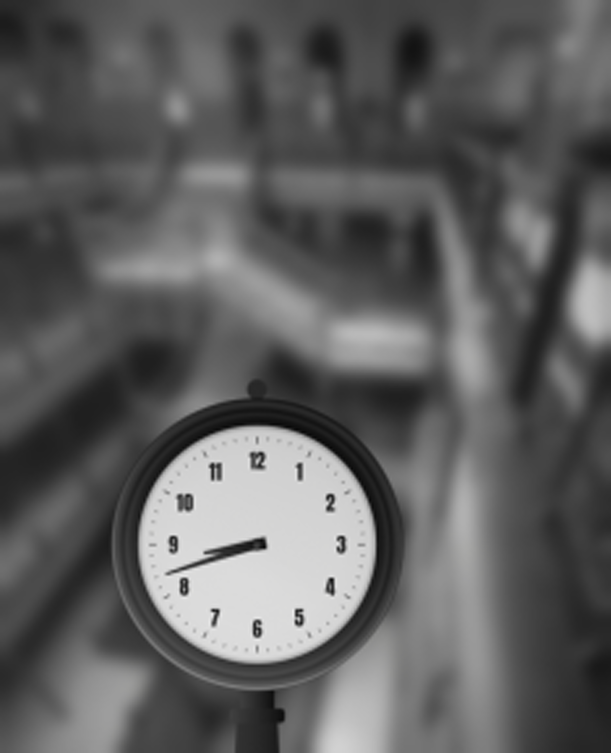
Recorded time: **8:42**
